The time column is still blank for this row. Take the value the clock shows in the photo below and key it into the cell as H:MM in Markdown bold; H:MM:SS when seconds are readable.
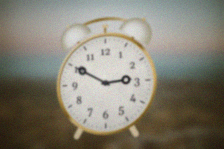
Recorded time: **2:50**
